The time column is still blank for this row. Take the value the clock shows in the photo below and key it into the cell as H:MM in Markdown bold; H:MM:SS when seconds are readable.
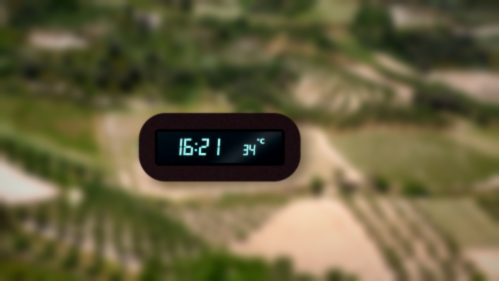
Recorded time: **16:21**
